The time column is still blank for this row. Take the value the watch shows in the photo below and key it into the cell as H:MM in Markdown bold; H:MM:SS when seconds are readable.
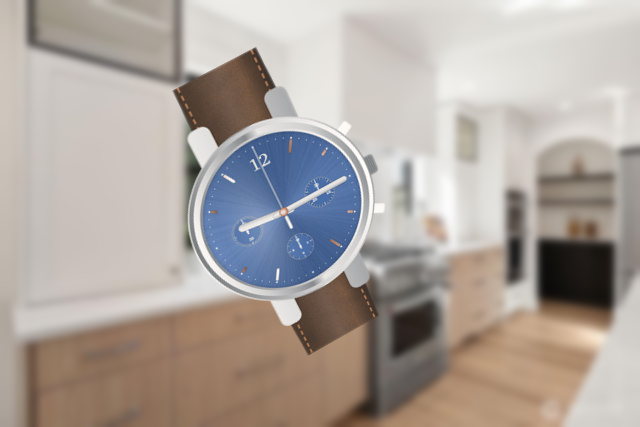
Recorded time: **9:15**
